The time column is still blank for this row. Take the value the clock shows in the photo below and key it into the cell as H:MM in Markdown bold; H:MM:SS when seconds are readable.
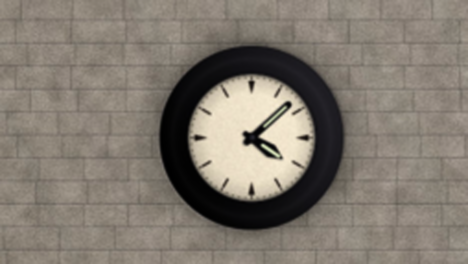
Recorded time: **4:08**
